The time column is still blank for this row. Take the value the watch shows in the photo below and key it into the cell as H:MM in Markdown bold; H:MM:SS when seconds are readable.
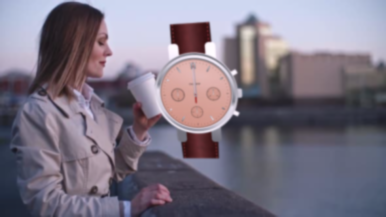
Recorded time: **12:00**
